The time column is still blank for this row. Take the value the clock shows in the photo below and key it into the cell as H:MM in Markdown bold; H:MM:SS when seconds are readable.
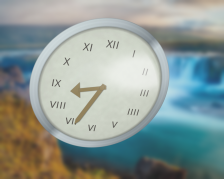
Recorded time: **8:34**
